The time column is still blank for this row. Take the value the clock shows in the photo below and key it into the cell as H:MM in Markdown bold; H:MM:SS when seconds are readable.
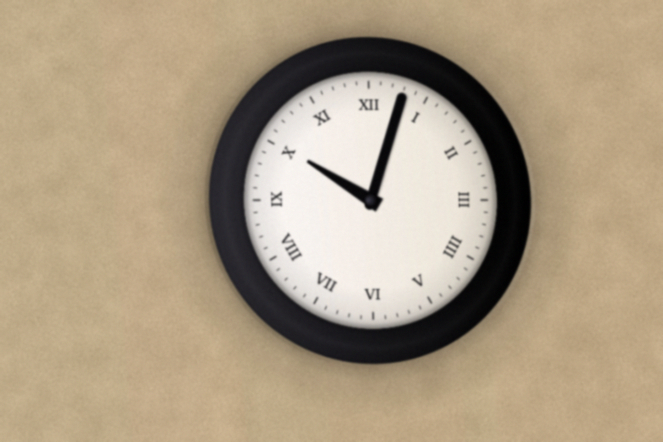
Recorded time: **10:03**
